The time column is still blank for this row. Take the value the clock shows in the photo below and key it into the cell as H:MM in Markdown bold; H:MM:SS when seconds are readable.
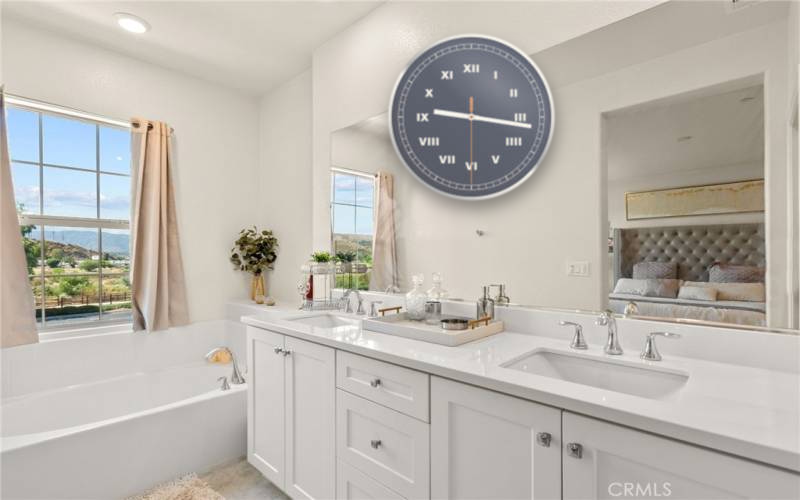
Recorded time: **9:16:30**
